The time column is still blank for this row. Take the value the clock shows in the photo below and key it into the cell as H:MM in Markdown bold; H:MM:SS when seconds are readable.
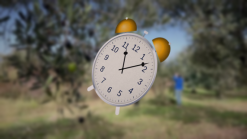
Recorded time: **11:08**
